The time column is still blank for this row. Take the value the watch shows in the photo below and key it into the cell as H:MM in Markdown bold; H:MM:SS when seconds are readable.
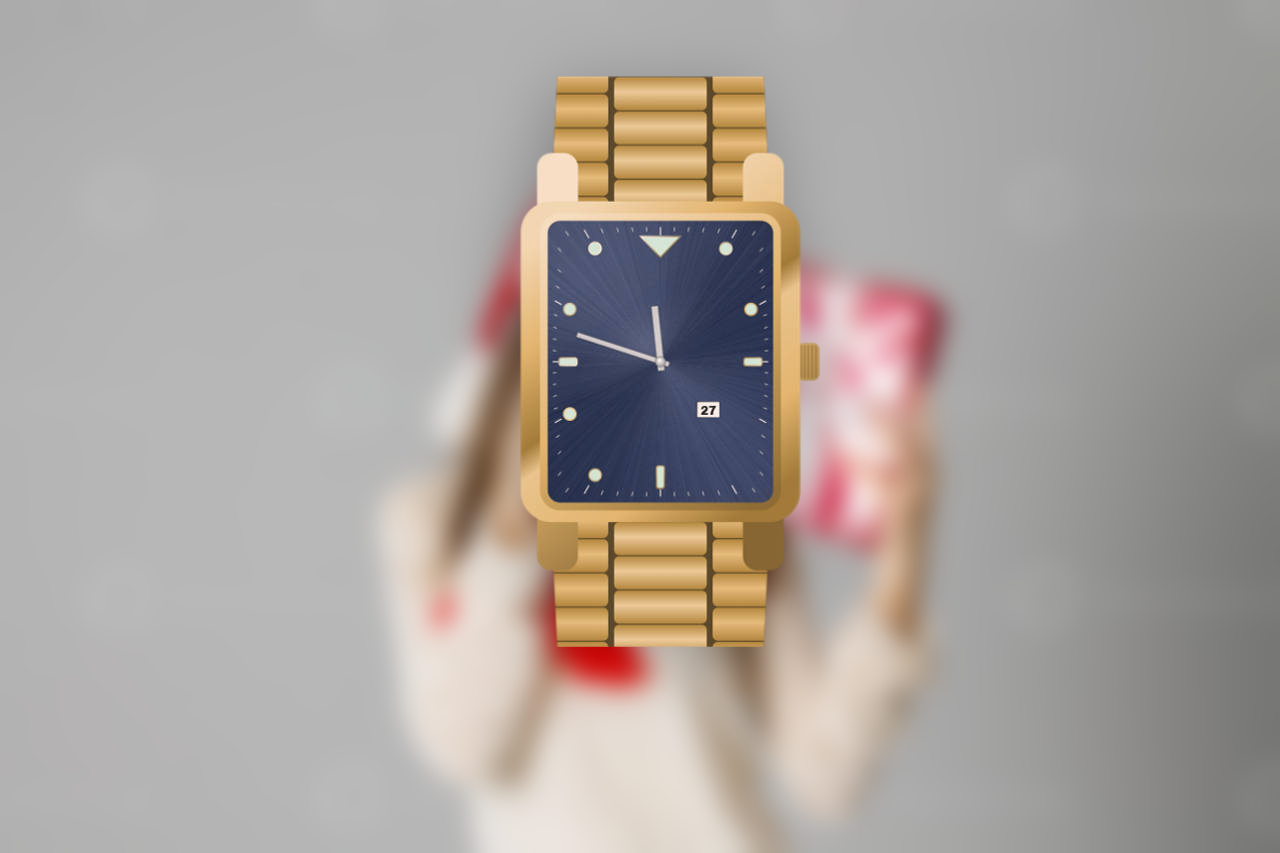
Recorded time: **11:48**
